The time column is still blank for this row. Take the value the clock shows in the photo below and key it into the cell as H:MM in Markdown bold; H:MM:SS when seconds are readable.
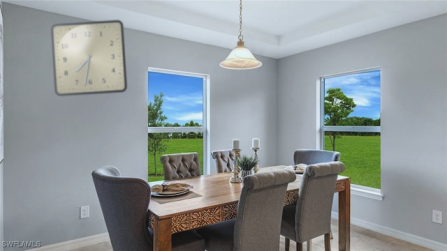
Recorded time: **7:32**
